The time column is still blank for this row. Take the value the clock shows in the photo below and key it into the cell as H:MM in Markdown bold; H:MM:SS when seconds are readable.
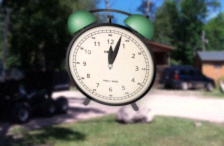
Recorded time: **12:03**
